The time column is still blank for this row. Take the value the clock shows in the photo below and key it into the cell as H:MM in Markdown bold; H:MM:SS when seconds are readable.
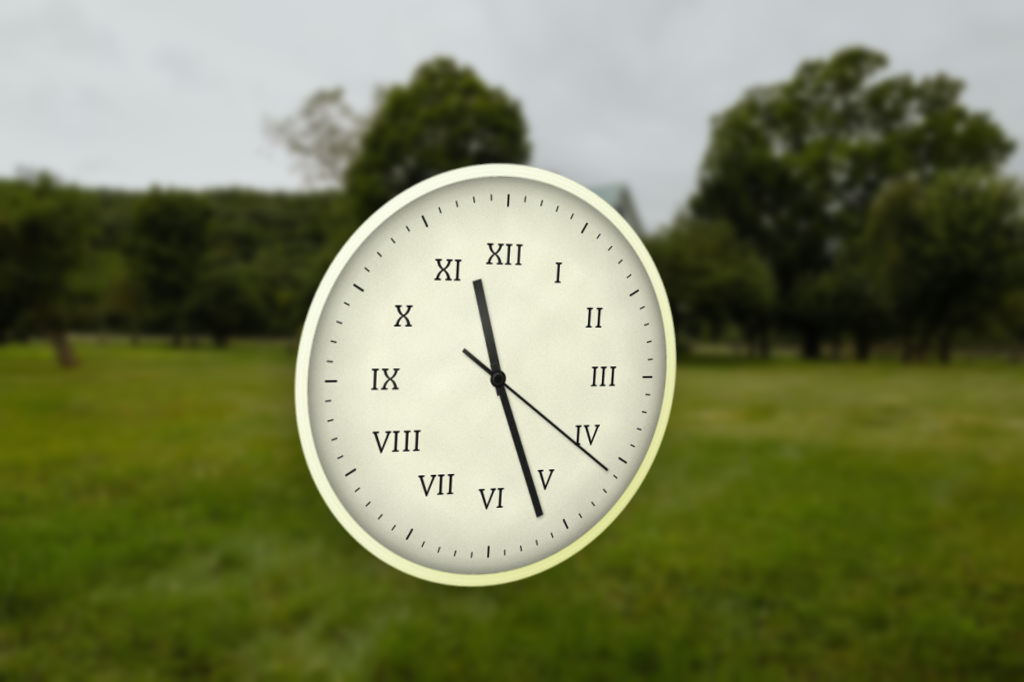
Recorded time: **11:26:21**
